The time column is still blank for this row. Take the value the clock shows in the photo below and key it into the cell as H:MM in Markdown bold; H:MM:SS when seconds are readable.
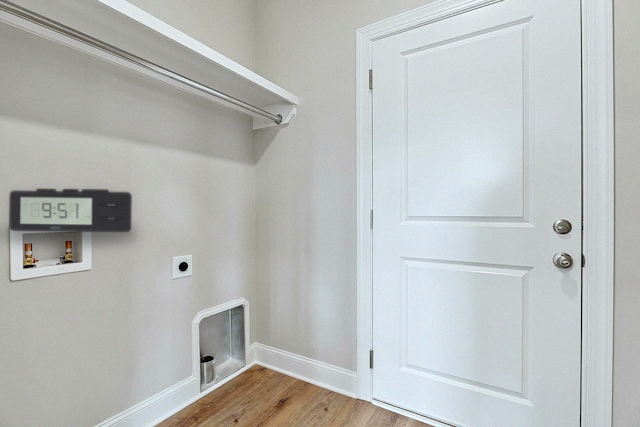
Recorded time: **9:51**
